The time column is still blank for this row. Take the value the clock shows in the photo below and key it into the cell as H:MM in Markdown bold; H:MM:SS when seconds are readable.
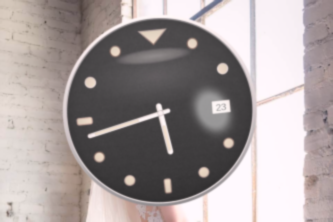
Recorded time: **5:43**
